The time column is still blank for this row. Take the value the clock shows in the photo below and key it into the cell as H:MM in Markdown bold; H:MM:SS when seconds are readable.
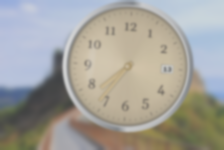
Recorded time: **7:36**
